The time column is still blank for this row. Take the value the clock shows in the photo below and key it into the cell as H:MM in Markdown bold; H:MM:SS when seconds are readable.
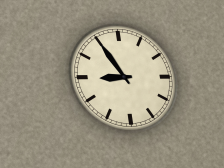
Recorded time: **8:55**
